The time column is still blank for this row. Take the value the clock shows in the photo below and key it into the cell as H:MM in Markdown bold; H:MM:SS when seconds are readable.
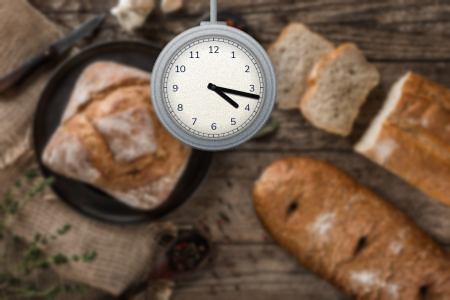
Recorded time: **4:17**
